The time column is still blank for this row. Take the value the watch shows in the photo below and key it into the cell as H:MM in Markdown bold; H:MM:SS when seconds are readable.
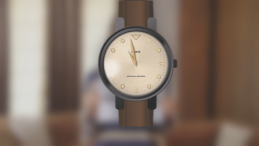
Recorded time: **10:58**
